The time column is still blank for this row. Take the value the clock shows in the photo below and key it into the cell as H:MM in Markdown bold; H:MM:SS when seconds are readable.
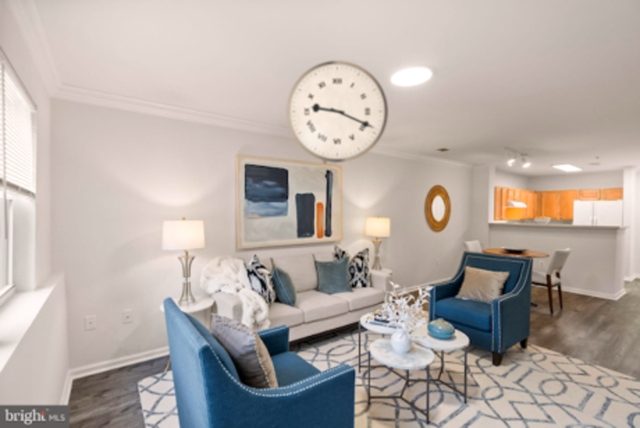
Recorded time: **9:19**
